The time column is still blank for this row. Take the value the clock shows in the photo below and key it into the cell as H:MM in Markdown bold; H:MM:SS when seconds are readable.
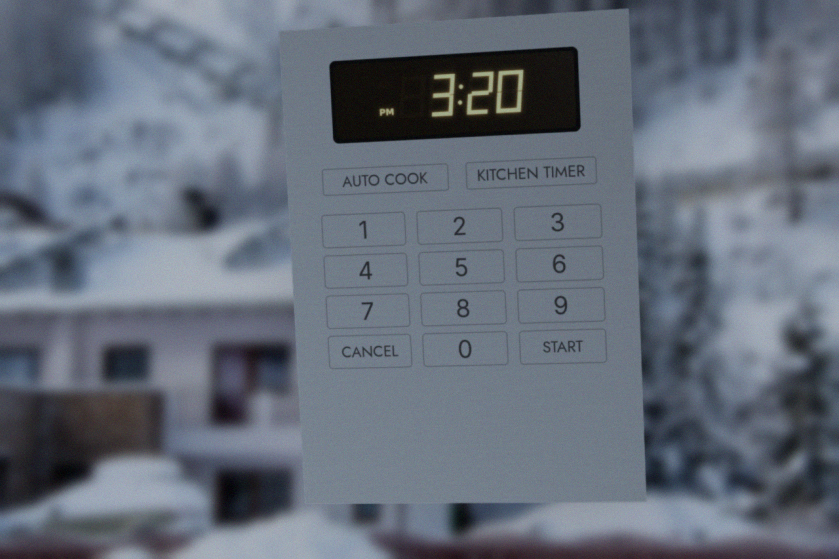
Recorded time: **3:20**
